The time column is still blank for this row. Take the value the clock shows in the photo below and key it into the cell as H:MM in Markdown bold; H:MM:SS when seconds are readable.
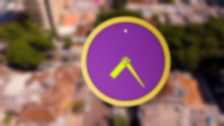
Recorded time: **7:24**
